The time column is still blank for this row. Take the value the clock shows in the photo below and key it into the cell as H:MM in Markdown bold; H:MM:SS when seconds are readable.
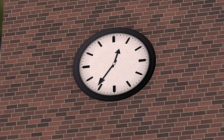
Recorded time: **12:36**
